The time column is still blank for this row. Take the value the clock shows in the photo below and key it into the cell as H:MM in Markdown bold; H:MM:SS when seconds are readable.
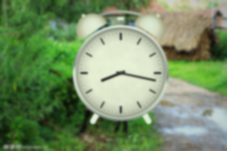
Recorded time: **8:17**
